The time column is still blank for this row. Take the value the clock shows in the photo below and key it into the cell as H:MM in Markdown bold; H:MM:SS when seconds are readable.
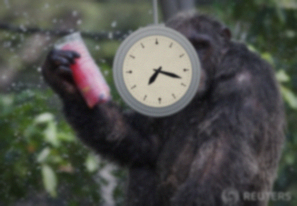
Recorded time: **7:18**
